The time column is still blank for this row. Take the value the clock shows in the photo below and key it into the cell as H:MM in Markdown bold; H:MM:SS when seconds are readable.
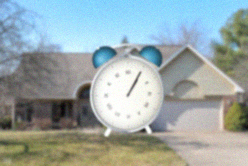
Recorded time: **1:05**
